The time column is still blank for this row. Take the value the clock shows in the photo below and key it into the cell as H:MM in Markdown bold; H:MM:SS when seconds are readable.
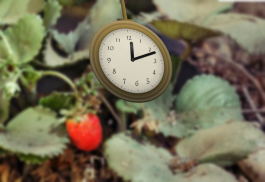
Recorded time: **12:12**
